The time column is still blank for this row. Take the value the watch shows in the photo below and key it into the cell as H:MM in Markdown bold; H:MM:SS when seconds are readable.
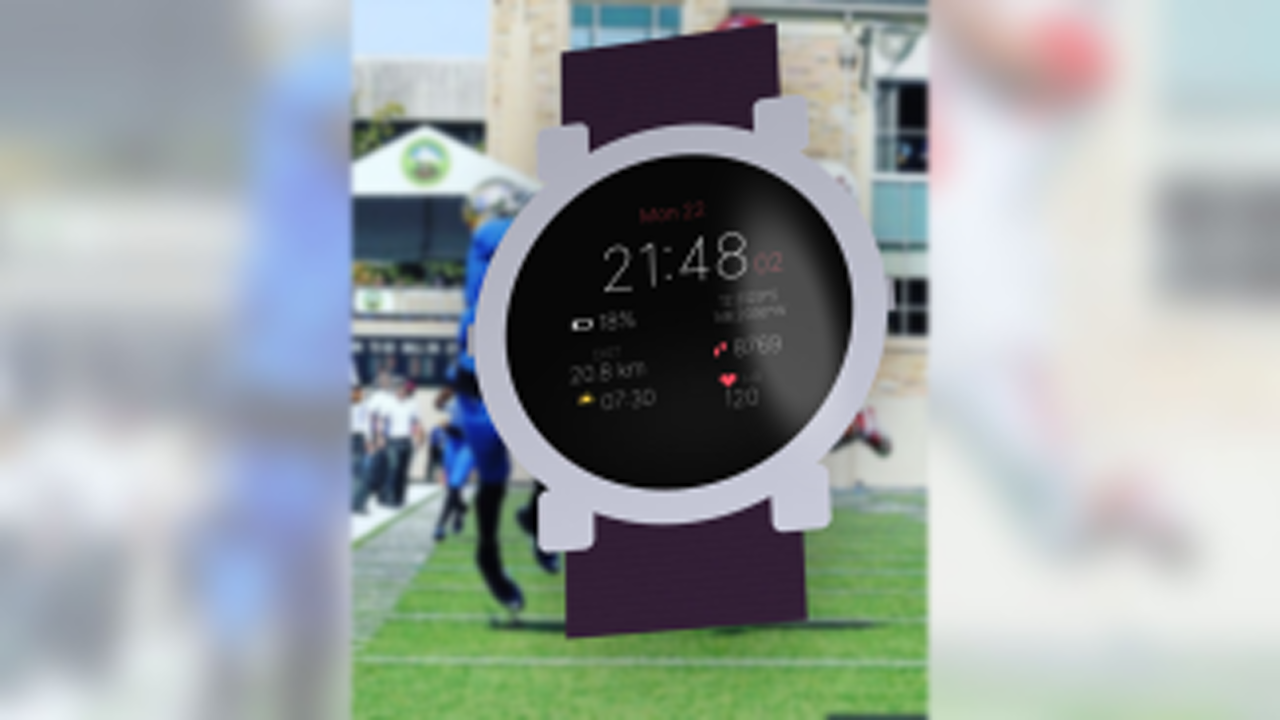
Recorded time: **21:48**
